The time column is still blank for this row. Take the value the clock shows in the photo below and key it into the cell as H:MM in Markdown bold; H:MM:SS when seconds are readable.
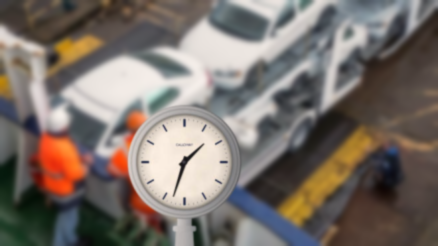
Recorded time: **1:33**
